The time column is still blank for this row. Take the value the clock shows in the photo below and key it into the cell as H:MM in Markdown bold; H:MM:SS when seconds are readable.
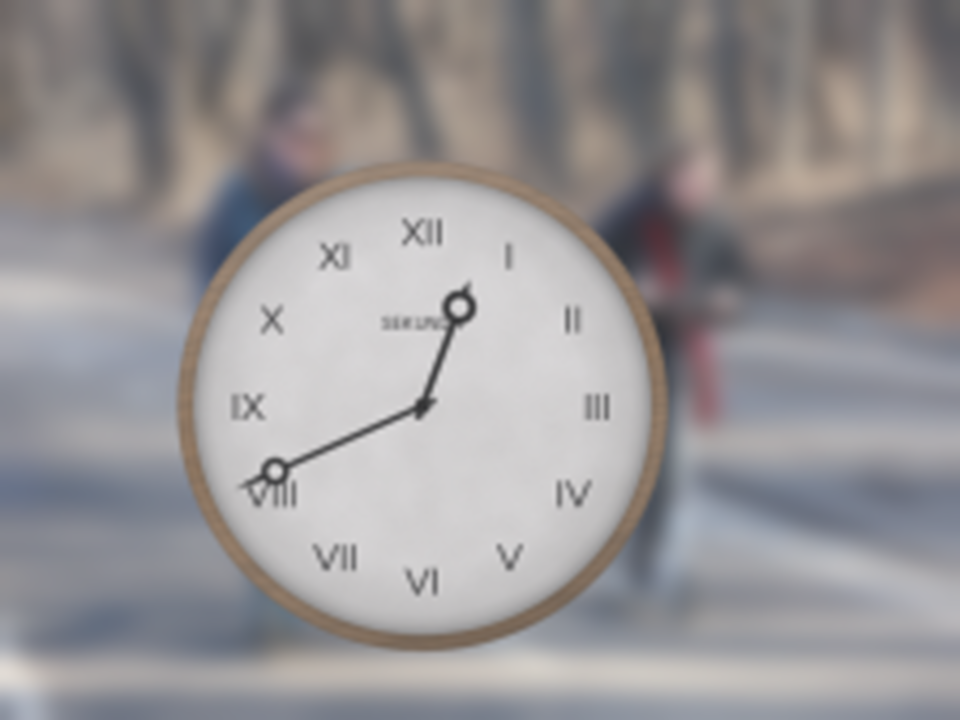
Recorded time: **12:41**
